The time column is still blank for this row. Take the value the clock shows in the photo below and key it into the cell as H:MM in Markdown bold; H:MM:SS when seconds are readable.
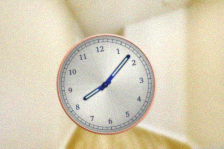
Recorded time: **8:08**
